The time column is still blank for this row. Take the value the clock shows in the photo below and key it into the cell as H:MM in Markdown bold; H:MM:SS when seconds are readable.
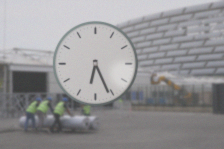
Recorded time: **6:26**
